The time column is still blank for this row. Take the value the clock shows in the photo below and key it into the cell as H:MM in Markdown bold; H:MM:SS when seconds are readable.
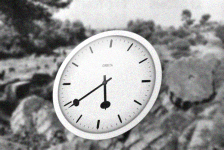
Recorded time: **5:39**
